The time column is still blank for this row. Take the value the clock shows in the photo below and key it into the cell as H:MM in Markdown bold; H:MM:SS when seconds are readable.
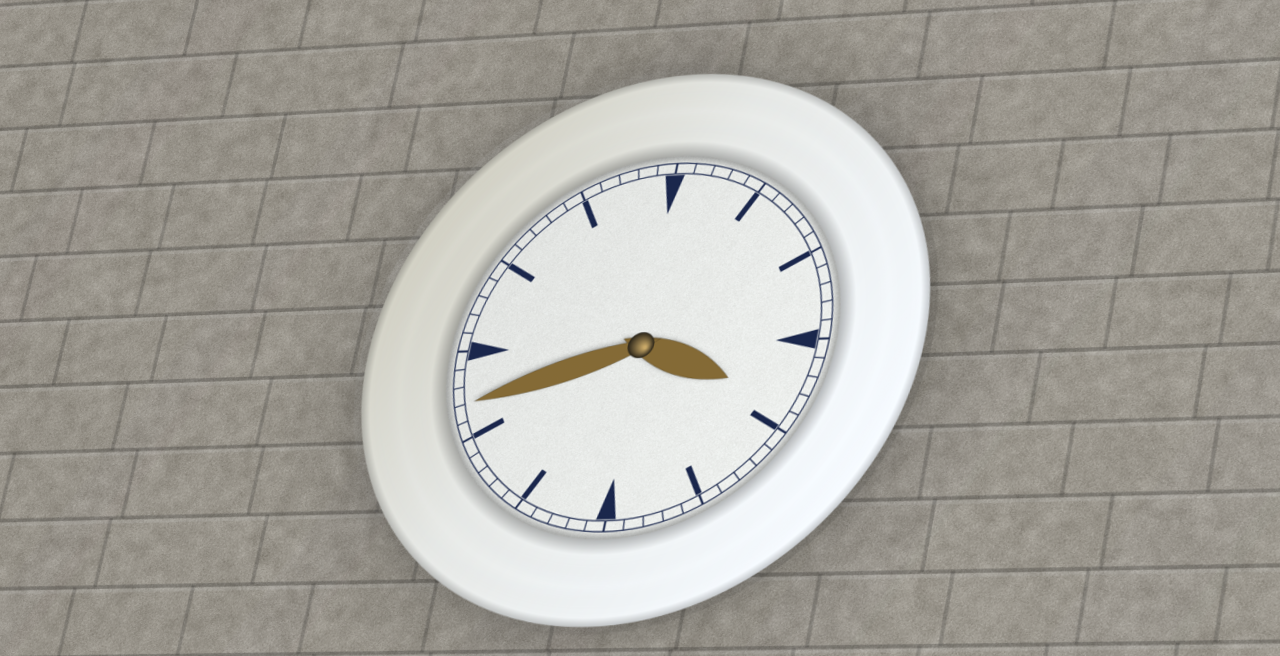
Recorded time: **3:42**
